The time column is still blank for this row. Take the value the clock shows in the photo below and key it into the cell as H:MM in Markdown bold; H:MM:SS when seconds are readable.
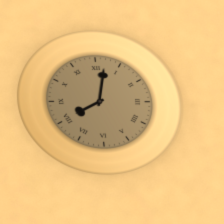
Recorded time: **8:02**
